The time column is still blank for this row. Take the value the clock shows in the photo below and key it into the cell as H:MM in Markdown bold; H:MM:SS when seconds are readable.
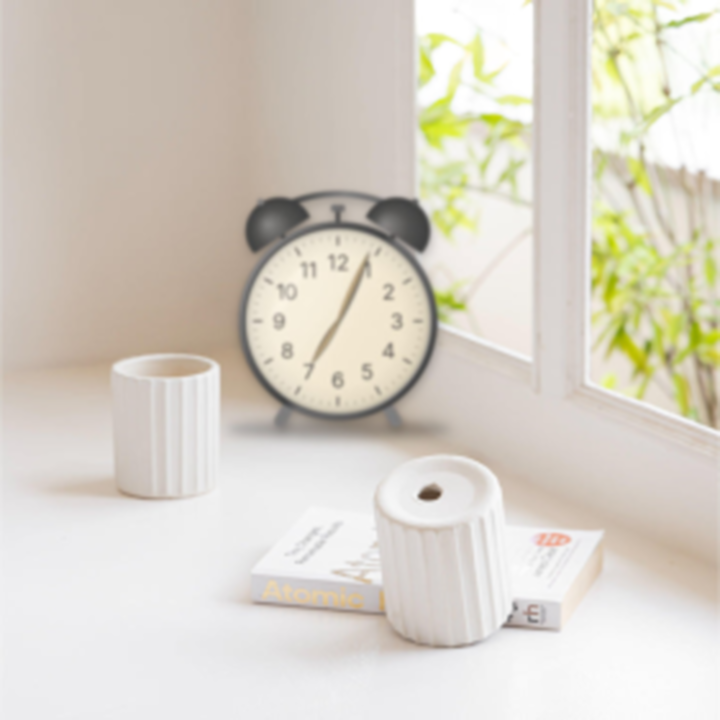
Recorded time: **7:04**
